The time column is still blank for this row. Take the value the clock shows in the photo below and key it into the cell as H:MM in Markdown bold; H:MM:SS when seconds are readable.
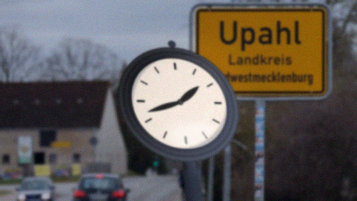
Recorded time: **1:42**
